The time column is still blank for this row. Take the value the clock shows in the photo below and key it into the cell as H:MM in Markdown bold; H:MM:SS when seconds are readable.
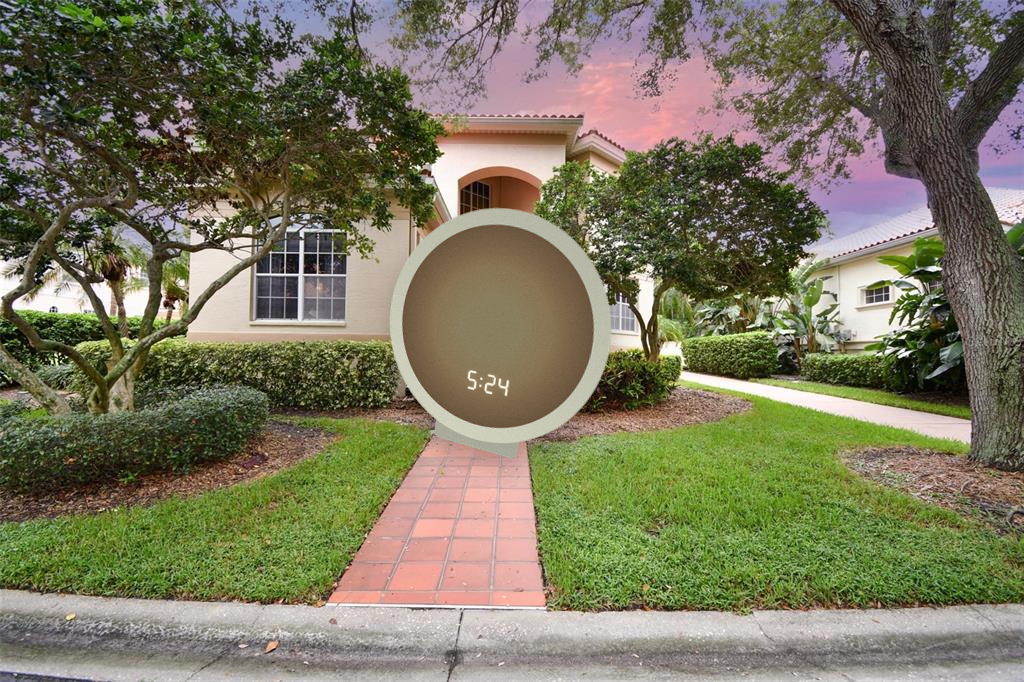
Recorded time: **5:24**
